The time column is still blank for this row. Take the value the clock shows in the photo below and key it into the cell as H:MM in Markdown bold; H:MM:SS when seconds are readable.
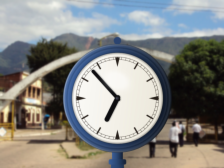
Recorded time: **6:53**
